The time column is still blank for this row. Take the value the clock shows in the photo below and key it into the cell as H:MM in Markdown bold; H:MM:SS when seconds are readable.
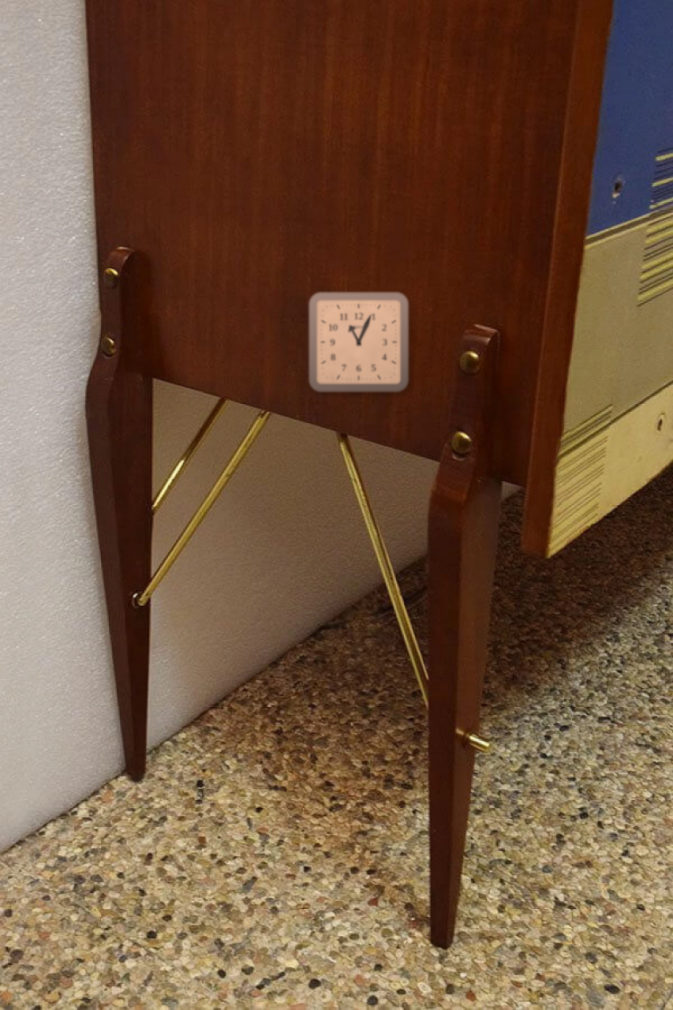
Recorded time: **11:04**
